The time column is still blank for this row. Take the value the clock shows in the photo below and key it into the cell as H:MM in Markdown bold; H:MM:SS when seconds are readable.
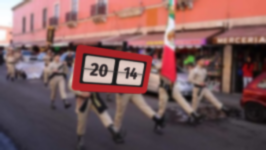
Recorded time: **20:14**
